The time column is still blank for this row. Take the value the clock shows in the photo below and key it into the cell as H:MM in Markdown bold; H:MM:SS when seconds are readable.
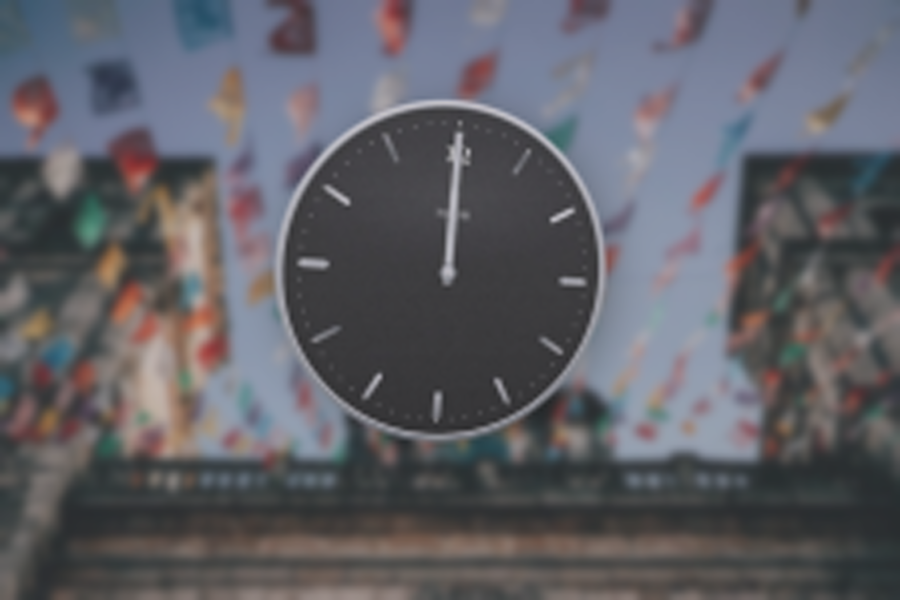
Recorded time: **12:00**
